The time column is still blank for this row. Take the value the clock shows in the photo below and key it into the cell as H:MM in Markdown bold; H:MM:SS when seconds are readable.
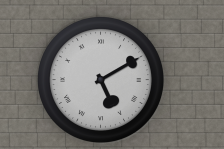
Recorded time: **5:10**
